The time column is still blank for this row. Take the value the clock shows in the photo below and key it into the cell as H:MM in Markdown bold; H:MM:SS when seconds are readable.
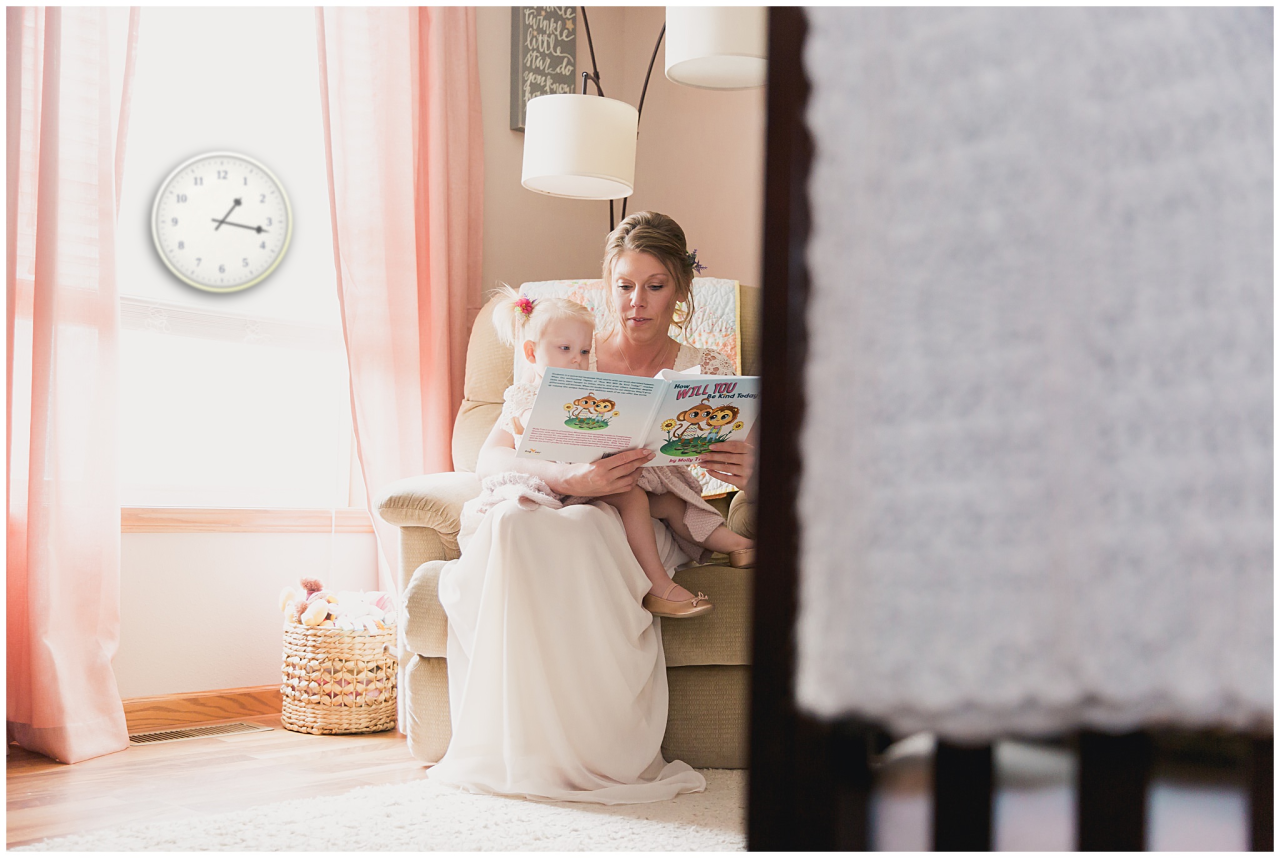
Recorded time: **1:17**
